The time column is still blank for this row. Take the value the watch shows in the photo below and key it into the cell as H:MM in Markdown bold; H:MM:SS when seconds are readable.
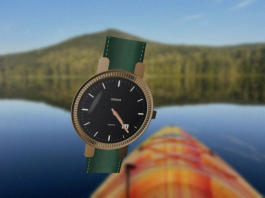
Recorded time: **4:23**
